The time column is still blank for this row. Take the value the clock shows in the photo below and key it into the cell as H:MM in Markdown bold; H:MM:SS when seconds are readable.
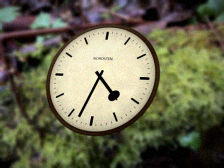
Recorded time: **4:33**
